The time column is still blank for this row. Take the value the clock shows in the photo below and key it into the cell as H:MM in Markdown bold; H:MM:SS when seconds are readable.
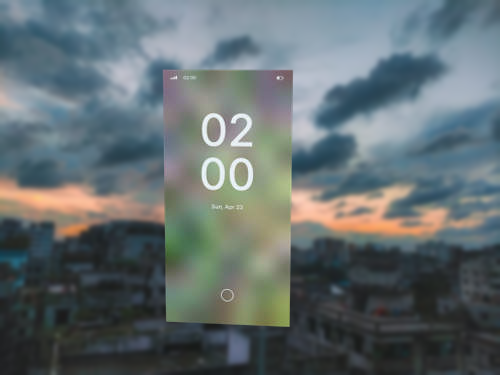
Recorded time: **2:00**
